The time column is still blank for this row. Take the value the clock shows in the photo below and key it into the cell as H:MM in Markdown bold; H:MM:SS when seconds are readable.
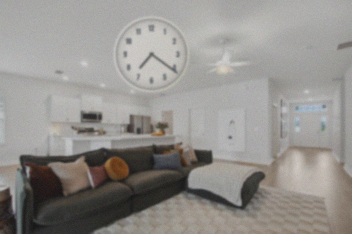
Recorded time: **7:21**
